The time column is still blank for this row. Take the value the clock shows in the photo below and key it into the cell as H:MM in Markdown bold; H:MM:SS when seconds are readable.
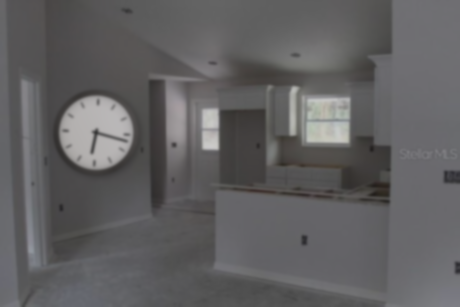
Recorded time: **6:17**
